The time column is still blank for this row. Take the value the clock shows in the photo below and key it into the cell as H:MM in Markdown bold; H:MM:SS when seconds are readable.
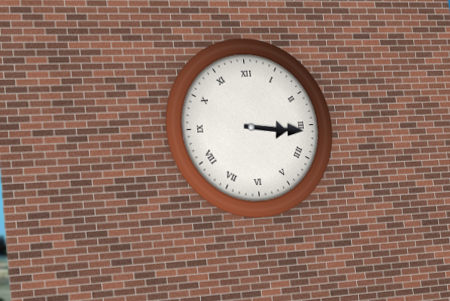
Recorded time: **3:16**
